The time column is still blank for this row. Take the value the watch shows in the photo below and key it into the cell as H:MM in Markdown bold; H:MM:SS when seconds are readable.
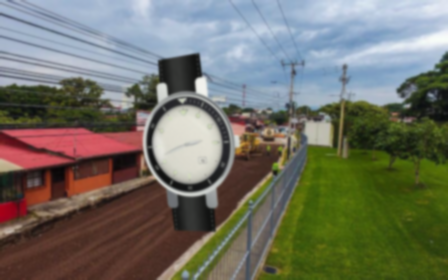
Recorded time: **2:42**
